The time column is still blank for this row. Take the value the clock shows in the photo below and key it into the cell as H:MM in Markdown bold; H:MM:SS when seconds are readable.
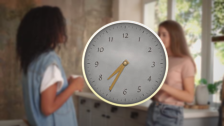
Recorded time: **7:35**
